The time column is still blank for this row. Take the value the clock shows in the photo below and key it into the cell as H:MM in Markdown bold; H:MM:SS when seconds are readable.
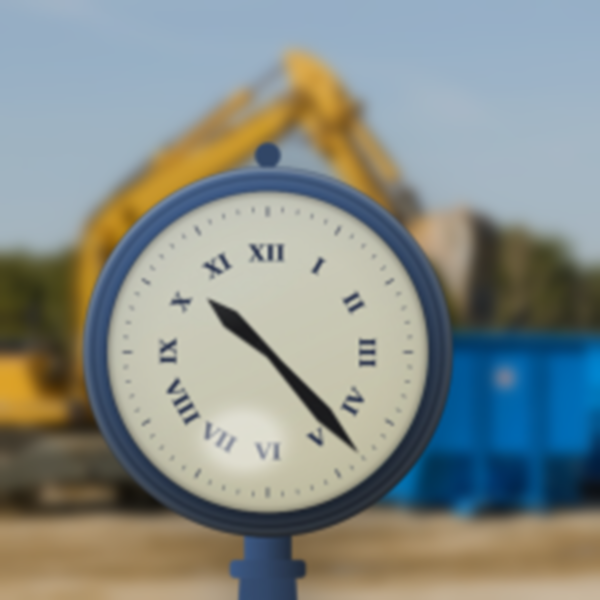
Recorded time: **10:23**
